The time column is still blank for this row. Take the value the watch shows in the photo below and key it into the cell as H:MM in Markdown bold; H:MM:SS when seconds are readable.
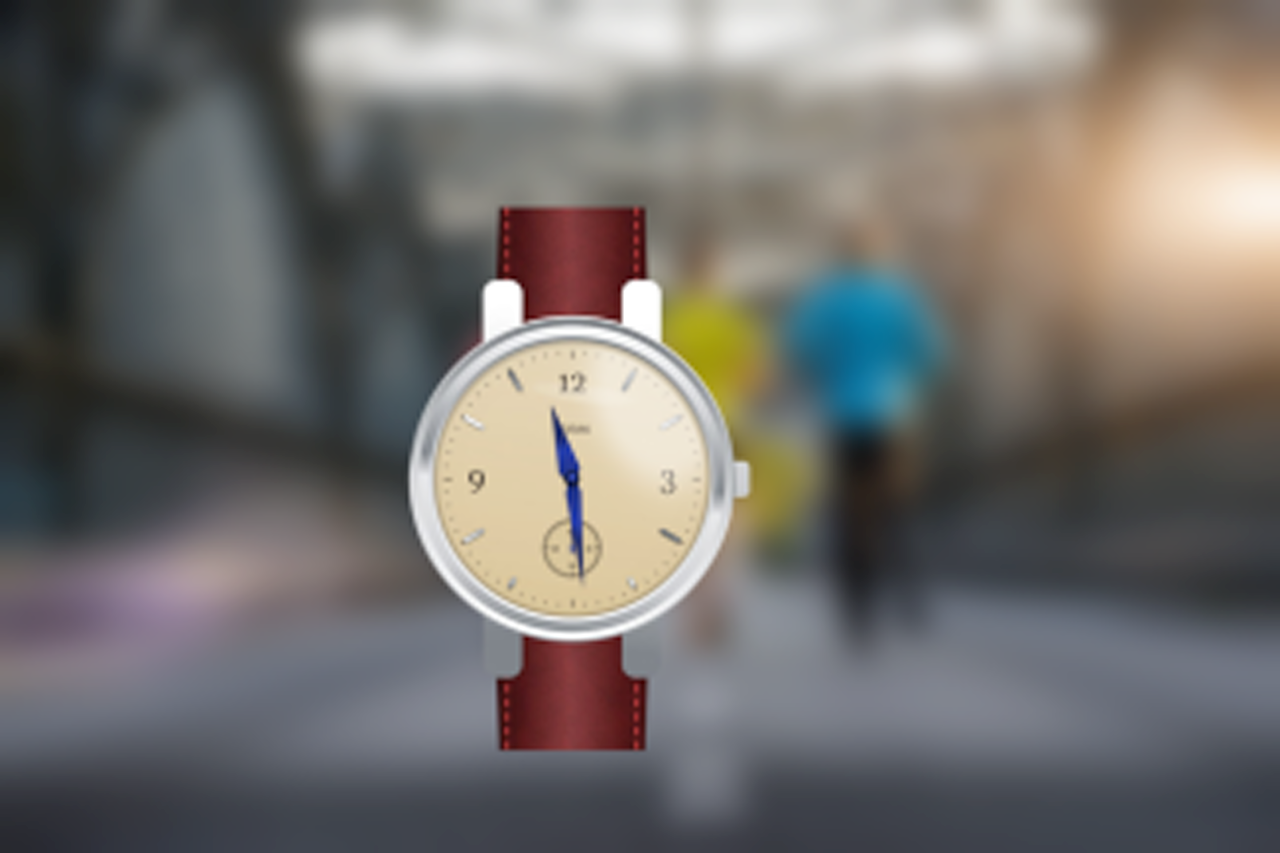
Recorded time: **11:29**
